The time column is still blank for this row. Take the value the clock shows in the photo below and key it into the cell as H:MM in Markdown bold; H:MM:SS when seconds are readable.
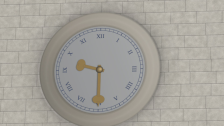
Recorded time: **9:30**
